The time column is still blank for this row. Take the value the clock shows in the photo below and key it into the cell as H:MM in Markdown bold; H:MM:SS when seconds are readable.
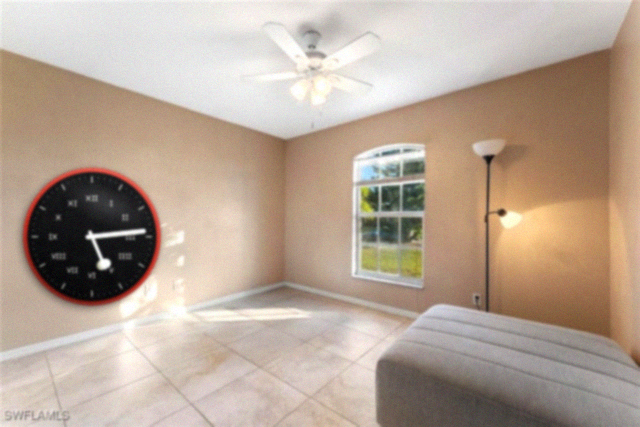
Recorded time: **5:14**
